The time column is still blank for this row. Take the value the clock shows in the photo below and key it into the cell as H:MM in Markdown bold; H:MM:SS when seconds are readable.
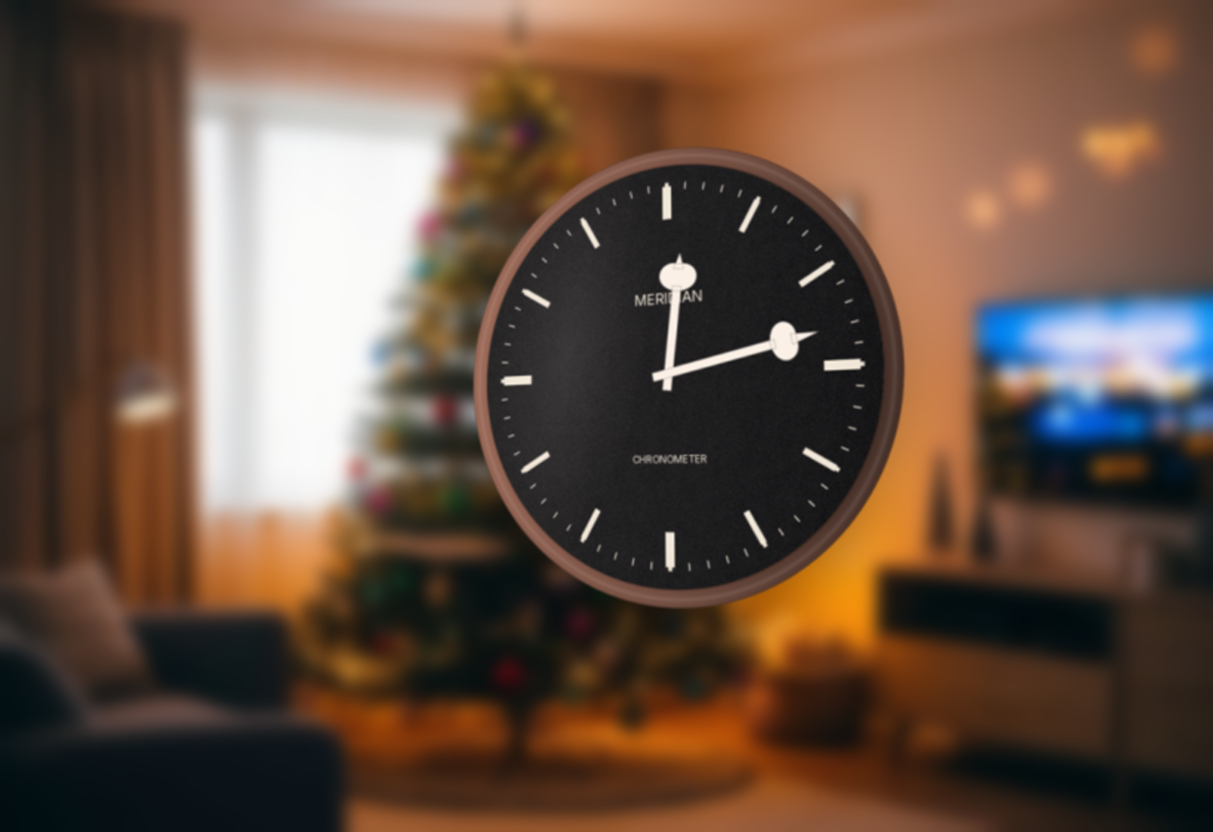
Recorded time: **12:13**
